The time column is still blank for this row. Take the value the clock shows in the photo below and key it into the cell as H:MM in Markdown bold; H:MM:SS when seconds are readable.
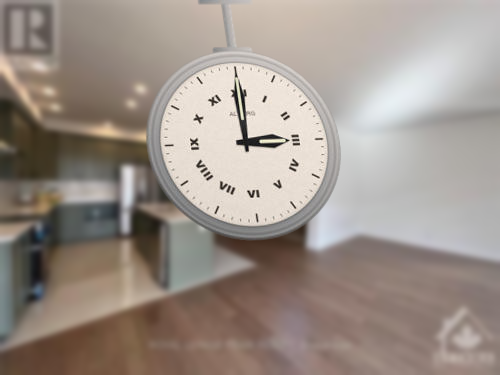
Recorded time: **3:00**
